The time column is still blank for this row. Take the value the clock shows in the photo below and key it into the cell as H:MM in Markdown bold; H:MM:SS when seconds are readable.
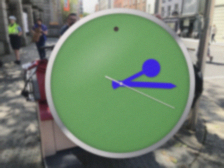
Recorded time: **2:16:20**
